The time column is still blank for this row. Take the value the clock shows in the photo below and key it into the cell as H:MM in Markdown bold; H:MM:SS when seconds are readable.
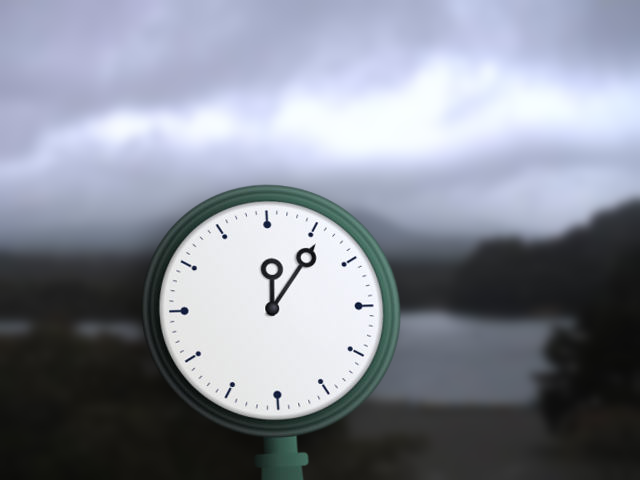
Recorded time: **12:06**
